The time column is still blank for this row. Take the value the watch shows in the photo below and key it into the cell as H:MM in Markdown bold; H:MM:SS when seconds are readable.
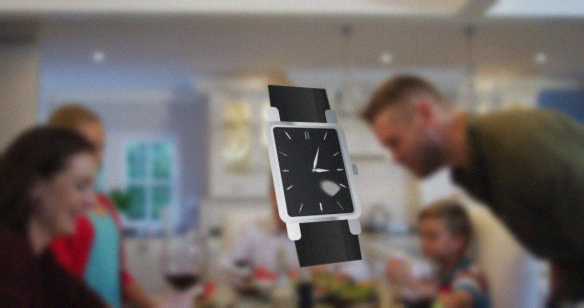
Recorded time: **3:04**
